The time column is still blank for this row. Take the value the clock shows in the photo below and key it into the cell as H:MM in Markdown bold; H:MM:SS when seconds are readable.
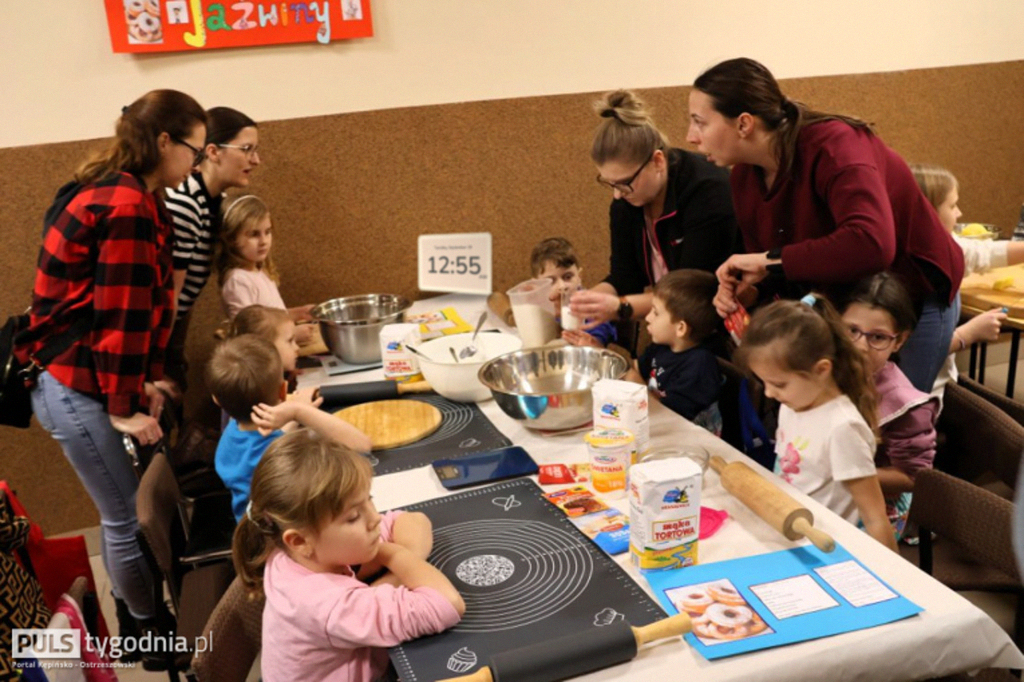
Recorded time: **12:55**
